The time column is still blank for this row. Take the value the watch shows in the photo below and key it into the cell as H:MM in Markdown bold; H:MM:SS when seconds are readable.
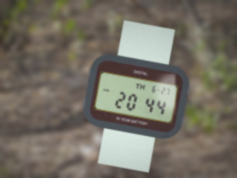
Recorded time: **20:44**
